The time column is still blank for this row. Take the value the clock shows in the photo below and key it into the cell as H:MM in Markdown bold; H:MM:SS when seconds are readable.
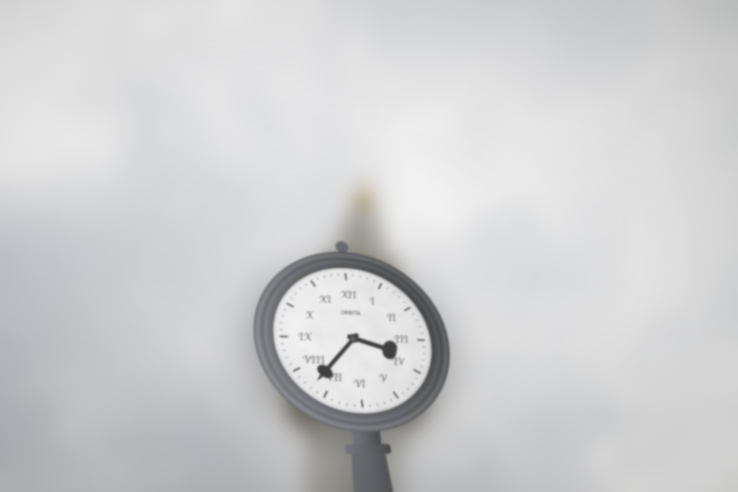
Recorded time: **3:37**
